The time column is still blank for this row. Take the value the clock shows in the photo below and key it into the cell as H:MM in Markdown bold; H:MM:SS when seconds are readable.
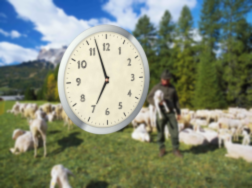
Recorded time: **6:57**
